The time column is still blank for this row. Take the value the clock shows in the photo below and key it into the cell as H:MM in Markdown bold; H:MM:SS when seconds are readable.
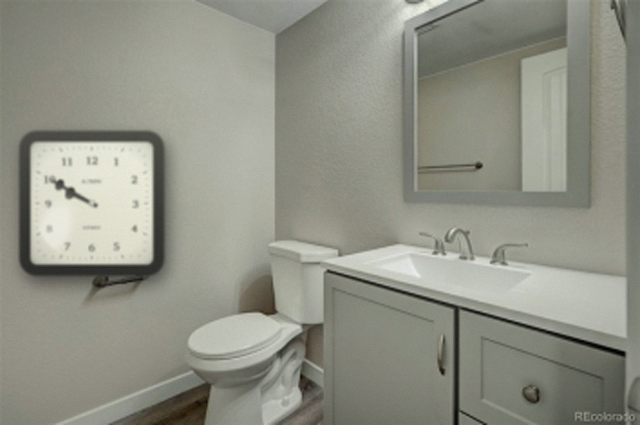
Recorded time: **9:50**
